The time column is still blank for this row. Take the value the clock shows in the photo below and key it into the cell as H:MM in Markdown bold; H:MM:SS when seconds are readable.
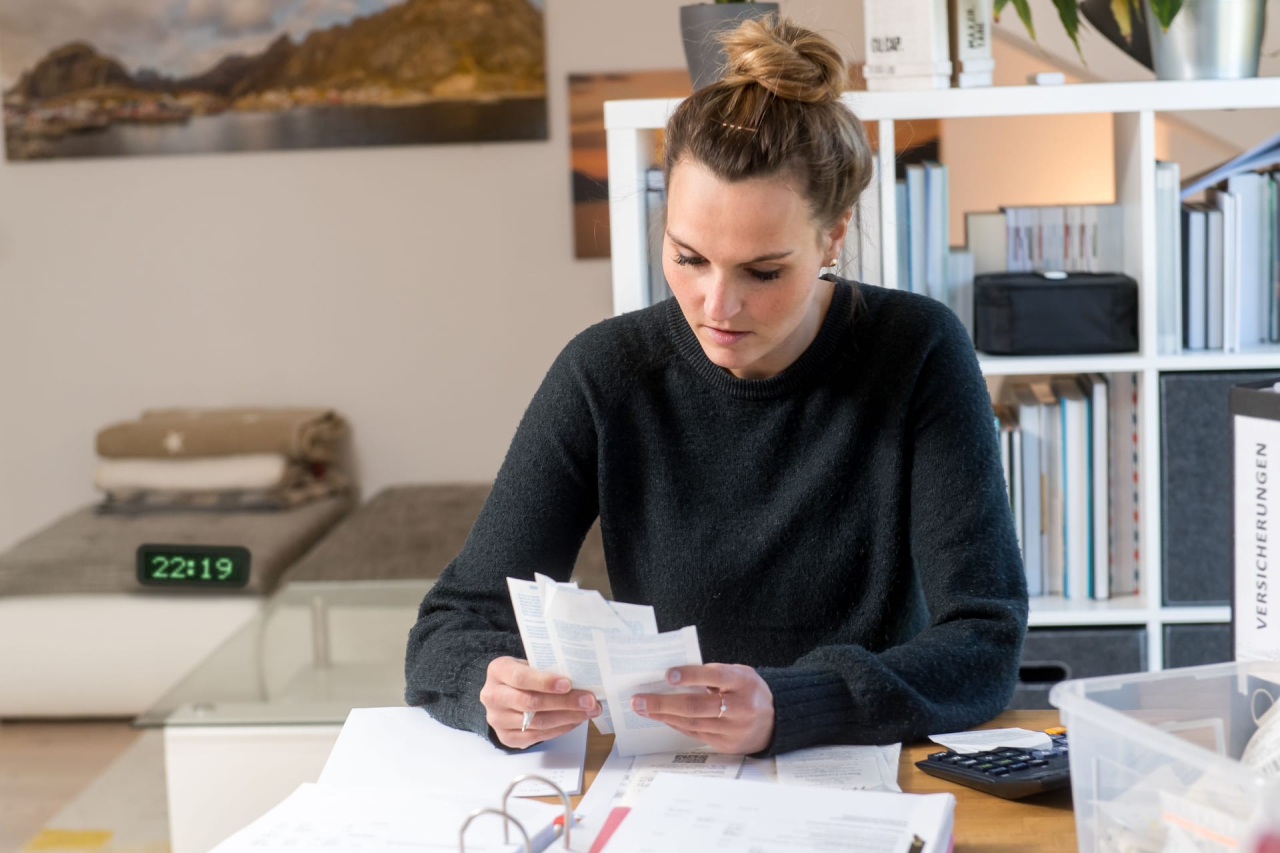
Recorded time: **22:19**
